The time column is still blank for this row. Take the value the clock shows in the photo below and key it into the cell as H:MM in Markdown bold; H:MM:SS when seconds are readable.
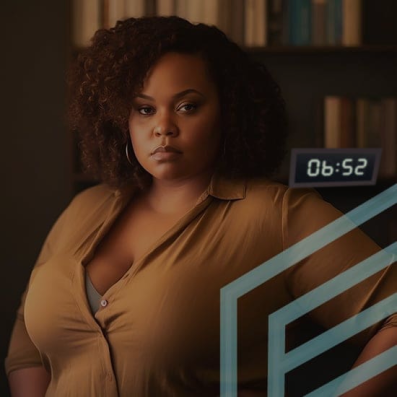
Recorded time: **6:52**
